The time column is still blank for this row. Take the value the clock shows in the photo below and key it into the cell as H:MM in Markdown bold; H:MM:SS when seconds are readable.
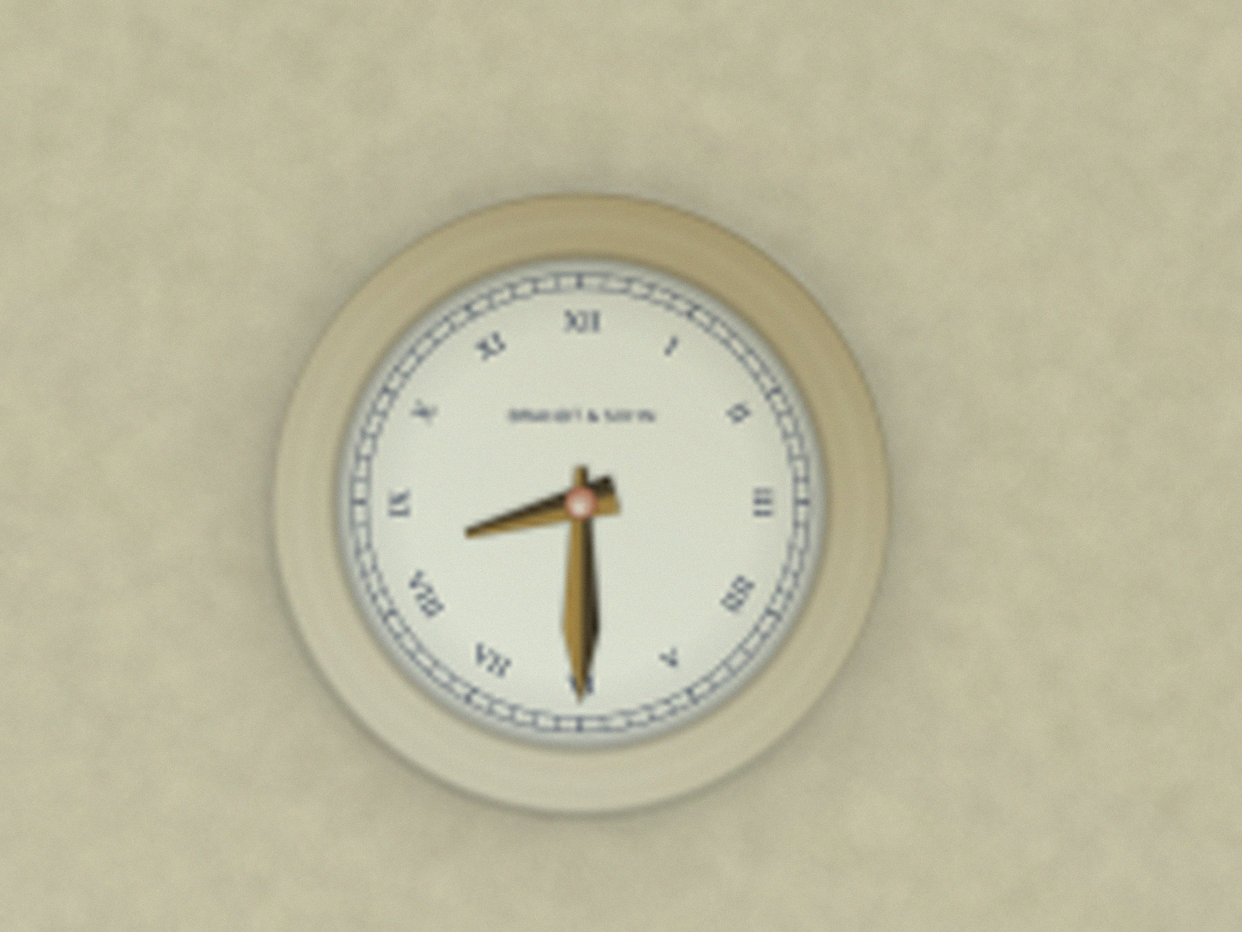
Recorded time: **8:30**
